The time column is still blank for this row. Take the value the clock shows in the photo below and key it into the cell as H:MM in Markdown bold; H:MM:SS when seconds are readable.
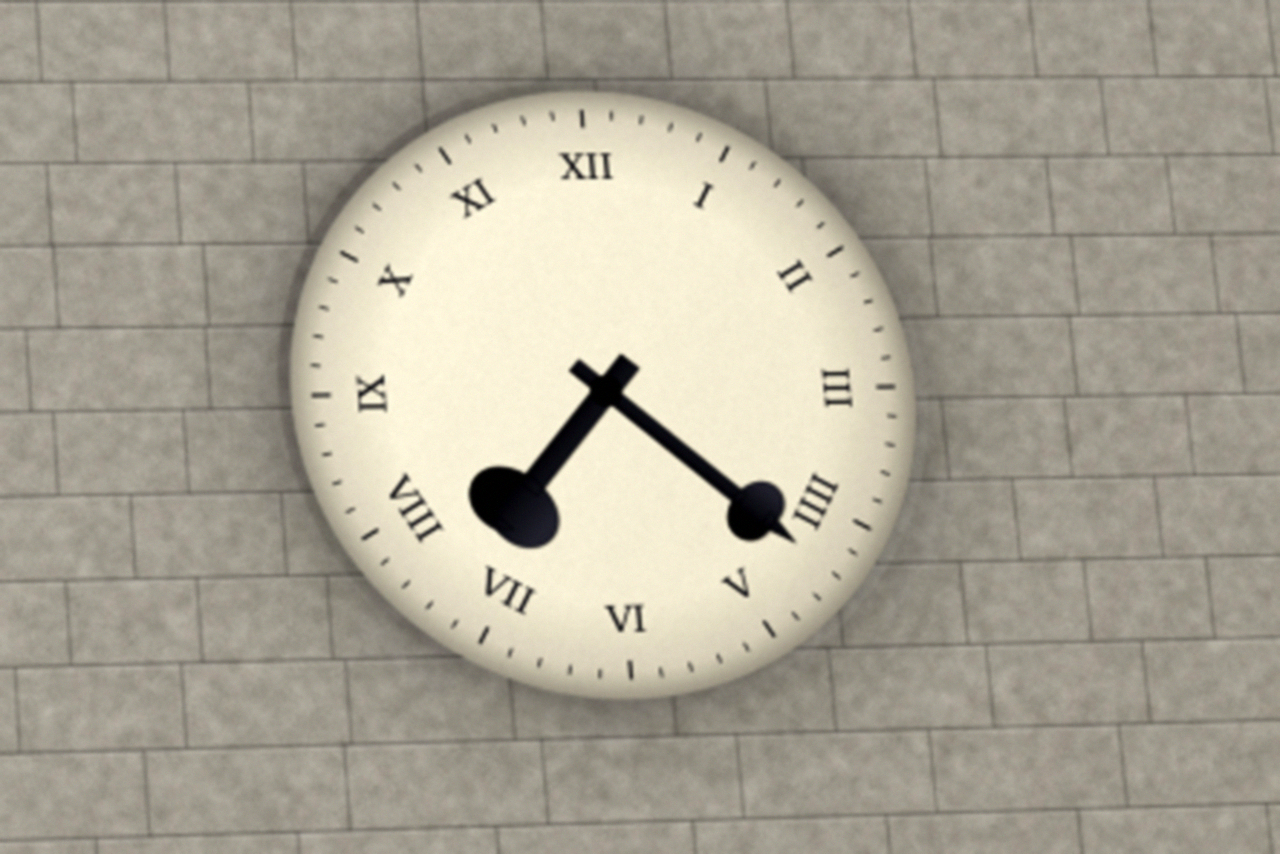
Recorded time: **7:22**
